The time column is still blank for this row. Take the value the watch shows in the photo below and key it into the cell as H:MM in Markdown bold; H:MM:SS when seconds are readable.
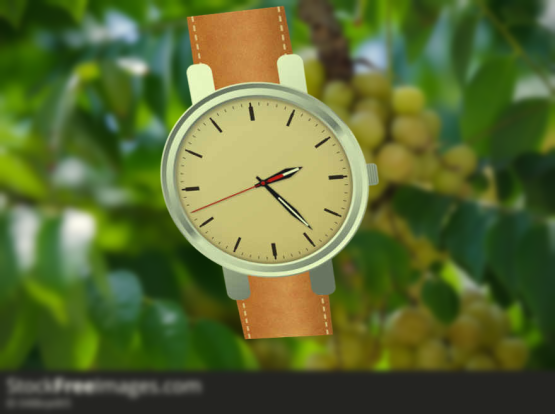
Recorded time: **2:23:42**
